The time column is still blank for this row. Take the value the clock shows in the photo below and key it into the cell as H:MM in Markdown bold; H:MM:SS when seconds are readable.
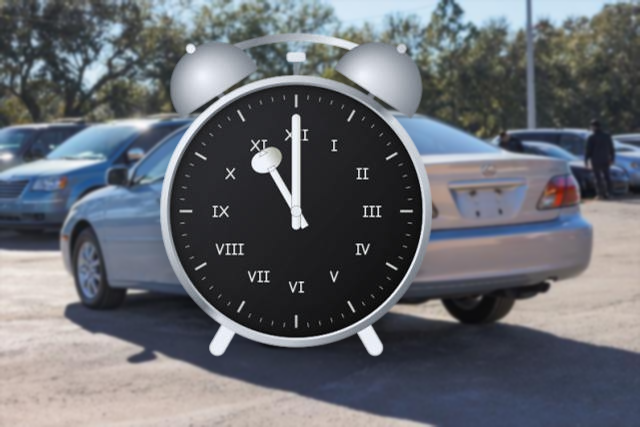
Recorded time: **11:00**
